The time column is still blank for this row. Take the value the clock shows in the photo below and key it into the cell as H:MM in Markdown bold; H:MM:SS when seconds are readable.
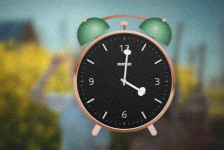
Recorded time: **4:01**
